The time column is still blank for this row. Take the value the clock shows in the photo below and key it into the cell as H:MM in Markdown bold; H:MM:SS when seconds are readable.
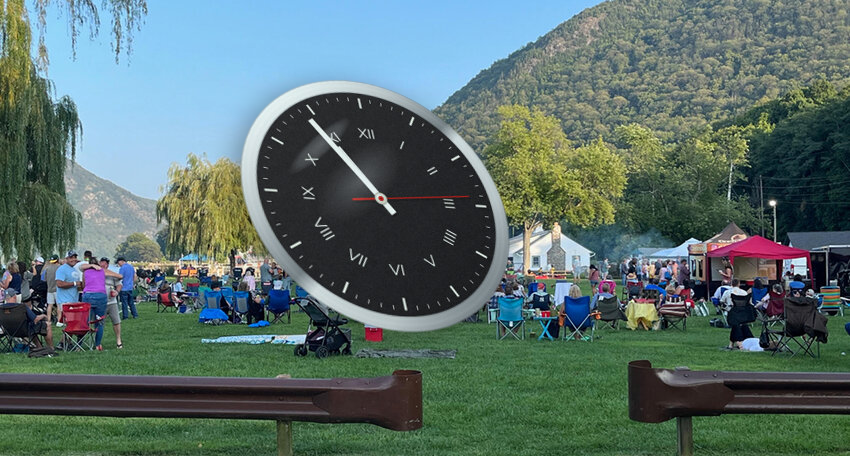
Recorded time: **10:54:14**
